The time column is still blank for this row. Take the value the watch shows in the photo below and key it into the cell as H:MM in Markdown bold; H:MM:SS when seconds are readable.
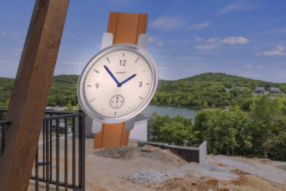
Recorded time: **1:53**
